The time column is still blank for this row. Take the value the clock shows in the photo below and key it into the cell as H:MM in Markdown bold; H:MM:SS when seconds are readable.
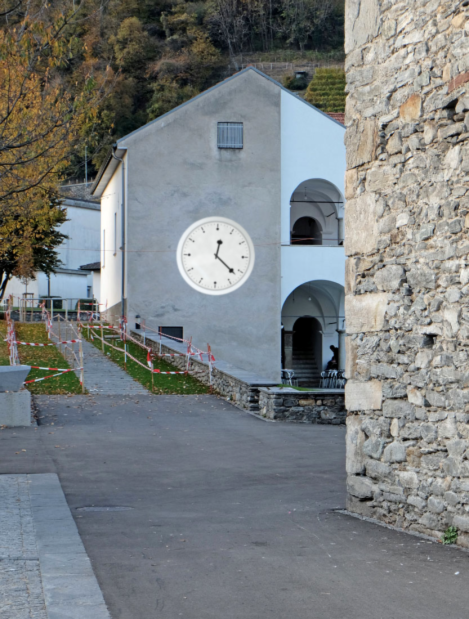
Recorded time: **12:22**
